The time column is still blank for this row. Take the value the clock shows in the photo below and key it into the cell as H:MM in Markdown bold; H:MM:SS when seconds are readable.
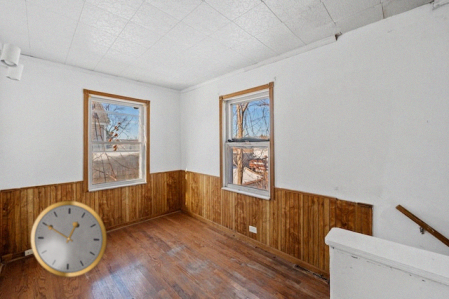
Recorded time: **12:50**
